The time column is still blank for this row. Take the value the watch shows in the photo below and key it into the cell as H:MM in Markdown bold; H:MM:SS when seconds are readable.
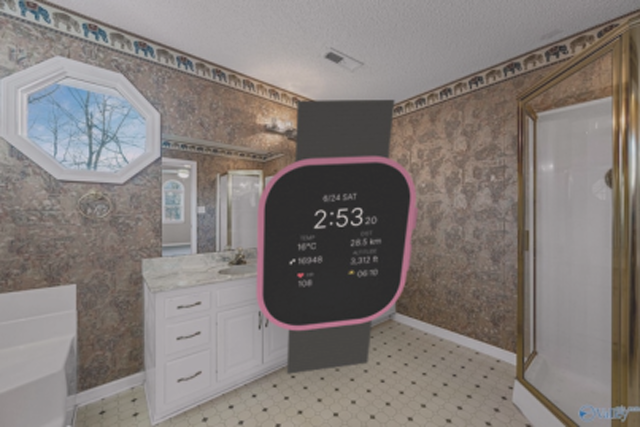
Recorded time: **2:53**
